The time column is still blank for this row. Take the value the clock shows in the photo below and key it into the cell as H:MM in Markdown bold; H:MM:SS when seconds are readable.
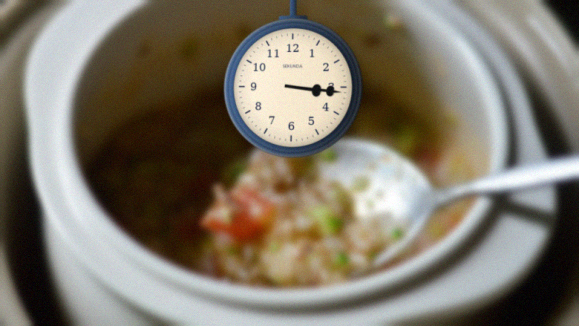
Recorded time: **3:16**
